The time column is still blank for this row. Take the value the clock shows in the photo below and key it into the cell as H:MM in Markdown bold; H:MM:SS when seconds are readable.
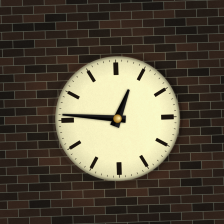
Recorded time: **12:46**
